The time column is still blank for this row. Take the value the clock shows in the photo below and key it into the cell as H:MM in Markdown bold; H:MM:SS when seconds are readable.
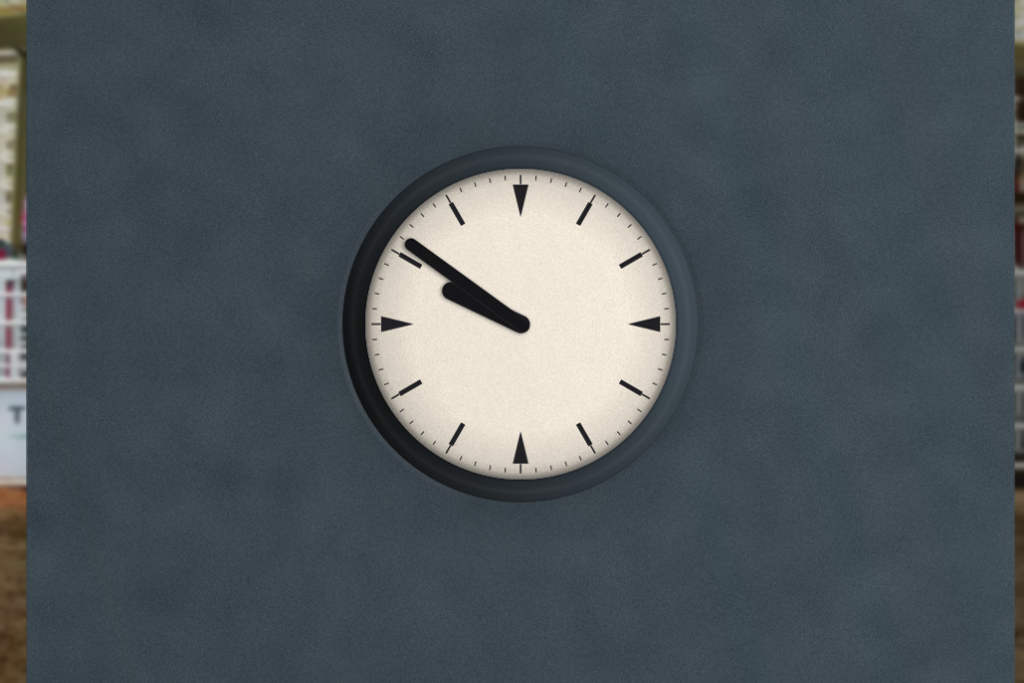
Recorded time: **9:51**
